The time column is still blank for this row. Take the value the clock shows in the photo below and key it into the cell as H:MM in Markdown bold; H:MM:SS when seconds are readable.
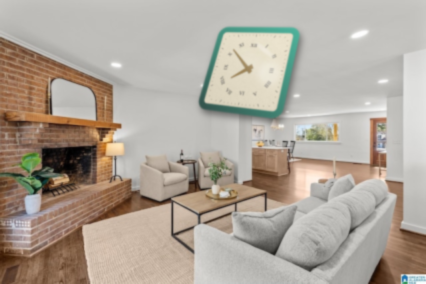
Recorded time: **7:52**
